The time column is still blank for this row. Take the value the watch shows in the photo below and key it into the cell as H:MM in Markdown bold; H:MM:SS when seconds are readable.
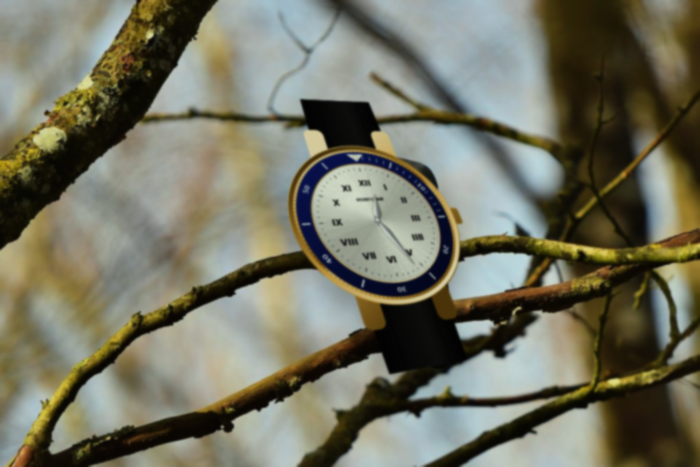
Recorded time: **12:26**
